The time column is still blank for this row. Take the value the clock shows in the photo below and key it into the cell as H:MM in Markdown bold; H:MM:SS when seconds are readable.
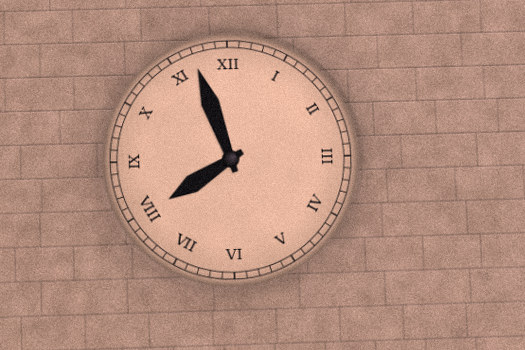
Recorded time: **7:57**
